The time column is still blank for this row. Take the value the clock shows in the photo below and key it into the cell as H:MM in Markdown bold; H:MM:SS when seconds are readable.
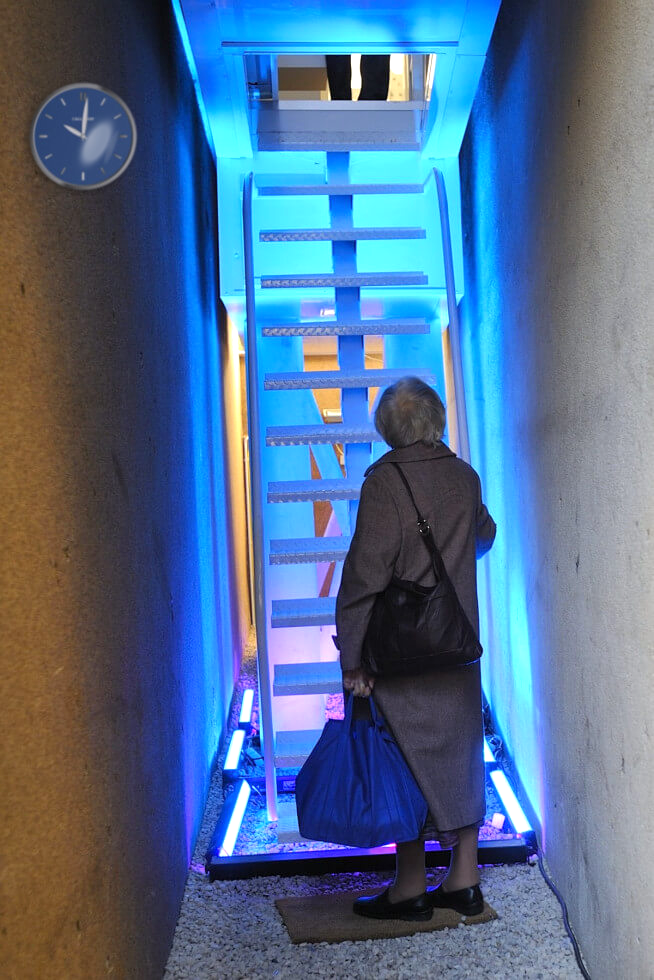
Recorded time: **10:01**
